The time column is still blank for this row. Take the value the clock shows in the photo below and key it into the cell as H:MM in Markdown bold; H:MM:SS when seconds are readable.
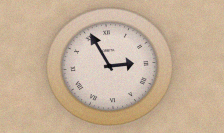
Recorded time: **2:56**
